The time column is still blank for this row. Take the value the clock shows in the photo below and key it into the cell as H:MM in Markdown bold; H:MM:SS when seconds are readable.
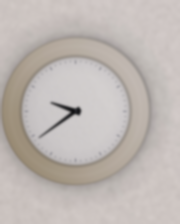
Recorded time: **9:39**
